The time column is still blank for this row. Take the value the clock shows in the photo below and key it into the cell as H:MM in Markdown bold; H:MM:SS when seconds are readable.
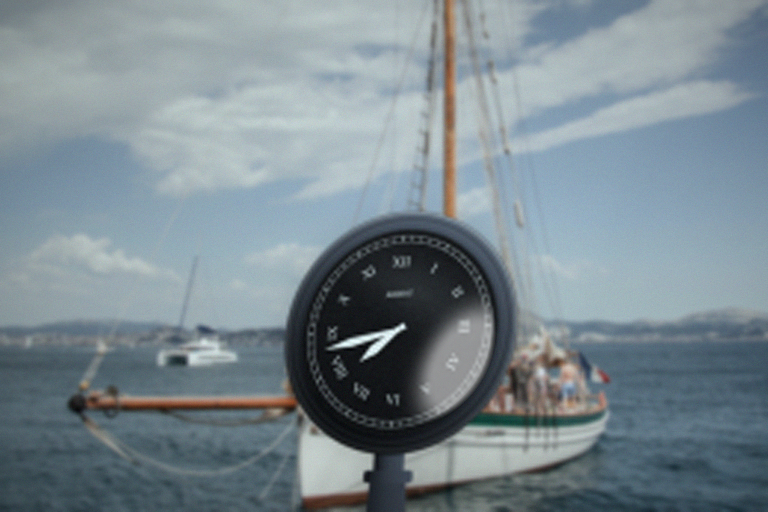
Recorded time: **7:43**
